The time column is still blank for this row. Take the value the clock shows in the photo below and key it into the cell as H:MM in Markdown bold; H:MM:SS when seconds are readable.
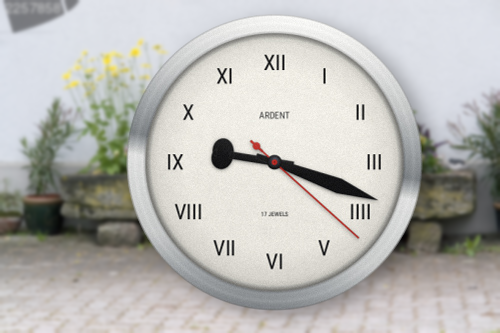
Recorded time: **9:18:22**
